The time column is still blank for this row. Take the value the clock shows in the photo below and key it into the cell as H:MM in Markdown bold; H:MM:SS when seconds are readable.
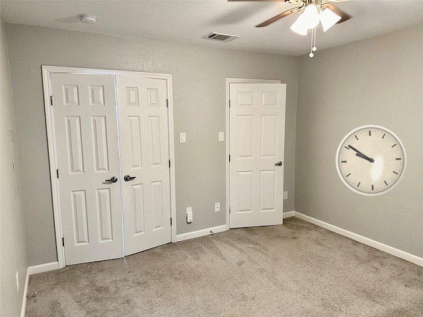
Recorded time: **9:51**
